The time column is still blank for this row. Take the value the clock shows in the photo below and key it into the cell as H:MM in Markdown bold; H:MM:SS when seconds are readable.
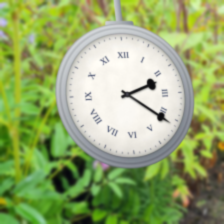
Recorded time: **2:21**
